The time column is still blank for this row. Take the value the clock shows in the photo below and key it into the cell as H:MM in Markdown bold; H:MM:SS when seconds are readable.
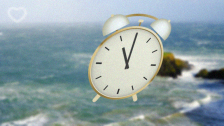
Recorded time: **11:00**
